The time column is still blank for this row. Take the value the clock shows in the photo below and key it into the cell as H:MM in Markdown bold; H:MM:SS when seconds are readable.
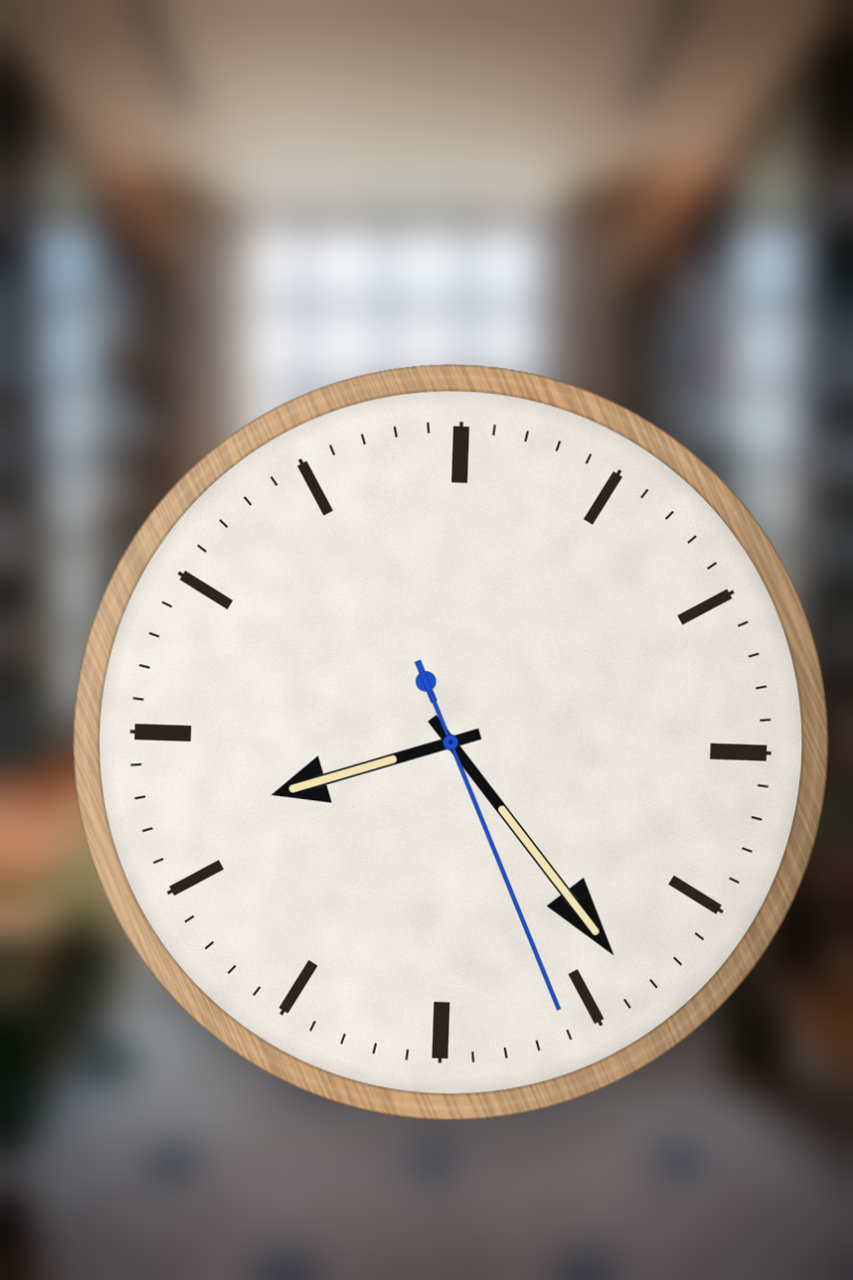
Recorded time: **8:23:26**
